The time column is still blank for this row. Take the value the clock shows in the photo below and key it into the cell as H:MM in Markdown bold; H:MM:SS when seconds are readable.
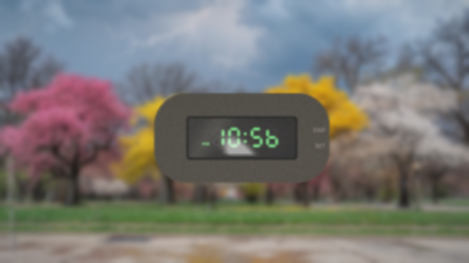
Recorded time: **10:56**
